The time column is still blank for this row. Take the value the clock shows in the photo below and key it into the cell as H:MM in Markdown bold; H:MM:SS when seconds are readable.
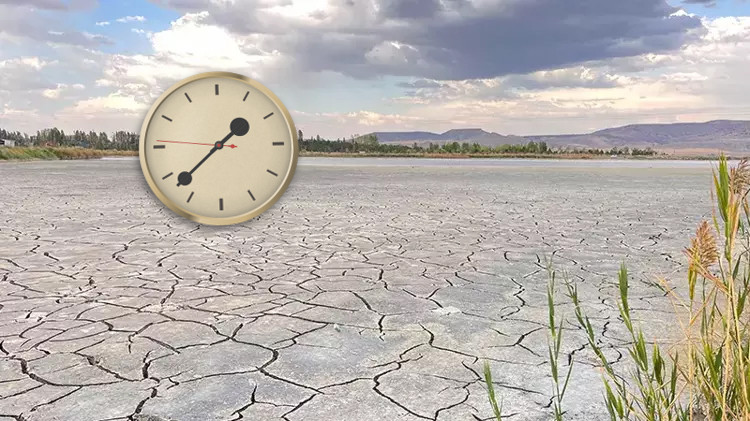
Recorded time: **1:37:46**
